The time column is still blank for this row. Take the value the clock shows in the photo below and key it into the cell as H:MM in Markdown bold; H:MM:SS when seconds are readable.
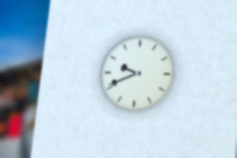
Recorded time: **9:41**
